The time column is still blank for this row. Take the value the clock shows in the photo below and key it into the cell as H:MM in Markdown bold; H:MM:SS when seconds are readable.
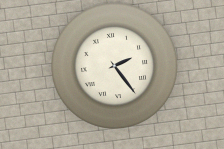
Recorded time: **2:25**
